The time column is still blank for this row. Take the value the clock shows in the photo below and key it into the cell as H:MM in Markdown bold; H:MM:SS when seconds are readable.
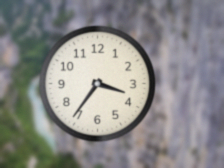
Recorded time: **3:36**
